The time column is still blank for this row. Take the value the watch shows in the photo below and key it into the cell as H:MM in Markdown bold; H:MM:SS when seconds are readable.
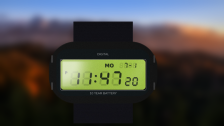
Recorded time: **11:47:20**
